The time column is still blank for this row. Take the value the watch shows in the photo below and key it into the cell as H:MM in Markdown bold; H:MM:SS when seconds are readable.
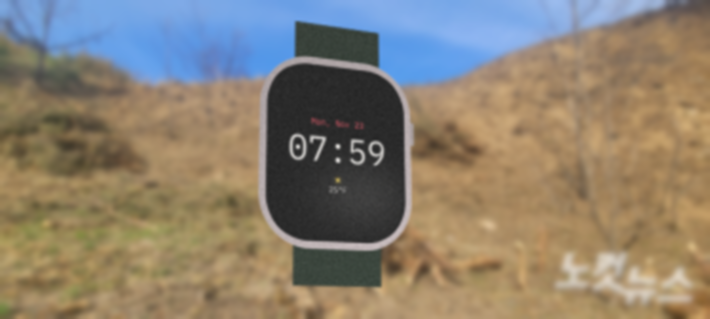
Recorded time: **7:59**
